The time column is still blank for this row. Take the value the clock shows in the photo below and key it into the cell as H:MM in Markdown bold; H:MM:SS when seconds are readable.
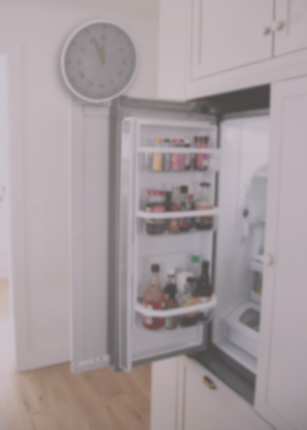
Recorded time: **11:56**
